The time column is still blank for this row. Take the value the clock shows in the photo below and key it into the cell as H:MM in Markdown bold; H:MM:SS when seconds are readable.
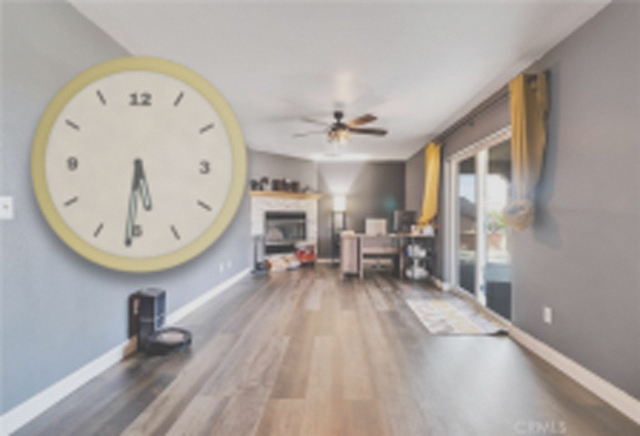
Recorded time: **5:31**
